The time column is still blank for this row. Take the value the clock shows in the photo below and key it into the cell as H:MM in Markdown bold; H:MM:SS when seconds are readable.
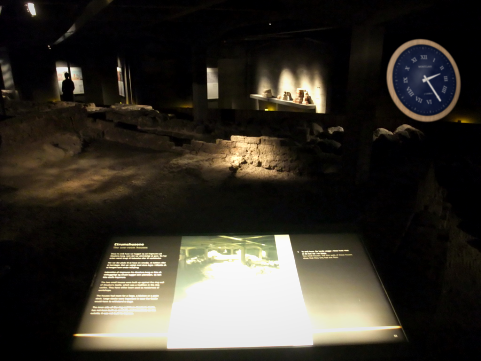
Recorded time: **2:25**
